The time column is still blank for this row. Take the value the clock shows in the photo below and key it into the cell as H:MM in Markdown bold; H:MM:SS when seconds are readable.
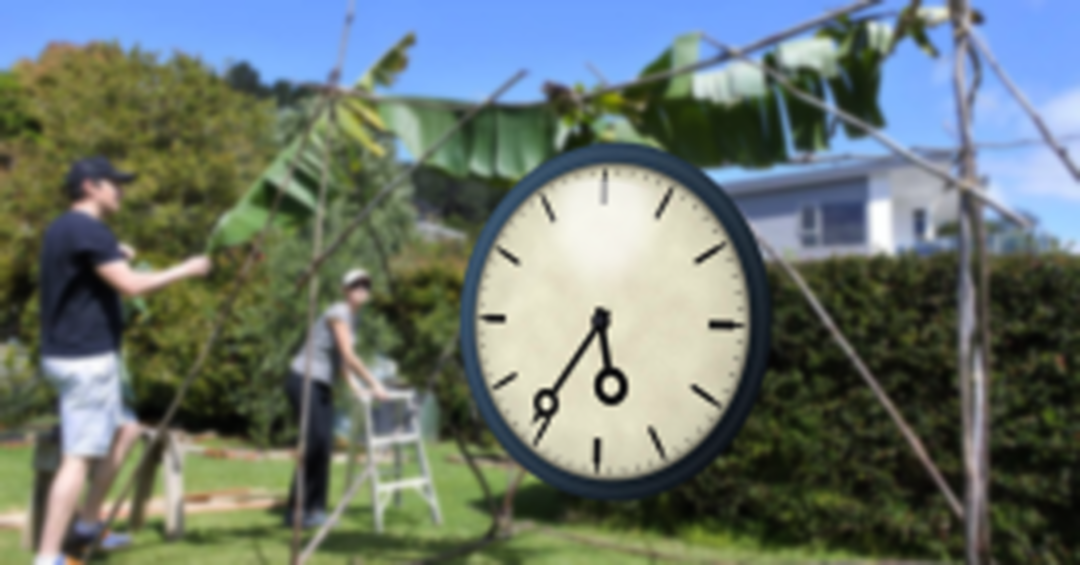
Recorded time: **5:36**
